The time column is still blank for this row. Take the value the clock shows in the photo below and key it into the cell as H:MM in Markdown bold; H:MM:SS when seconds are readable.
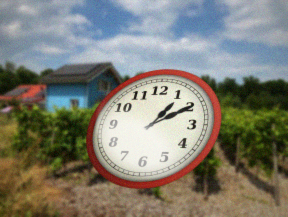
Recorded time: **1:10**
